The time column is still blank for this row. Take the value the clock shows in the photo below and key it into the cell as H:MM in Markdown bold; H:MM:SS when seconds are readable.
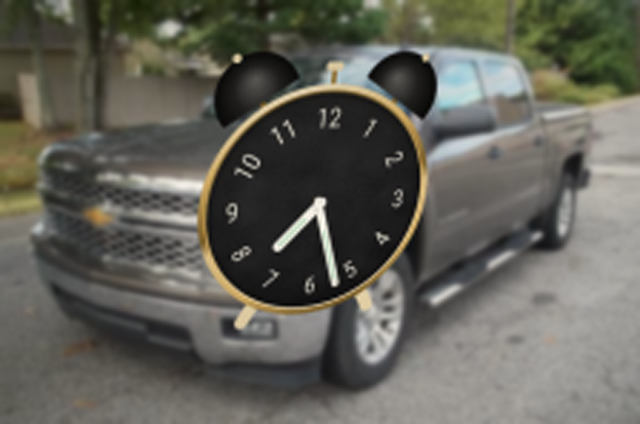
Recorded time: **7:27**
